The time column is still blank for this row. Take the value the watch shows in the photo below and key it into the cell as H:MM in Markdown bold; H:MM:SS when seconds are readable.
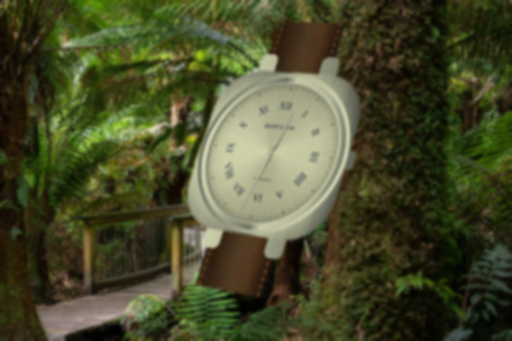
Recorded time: **12:32**
